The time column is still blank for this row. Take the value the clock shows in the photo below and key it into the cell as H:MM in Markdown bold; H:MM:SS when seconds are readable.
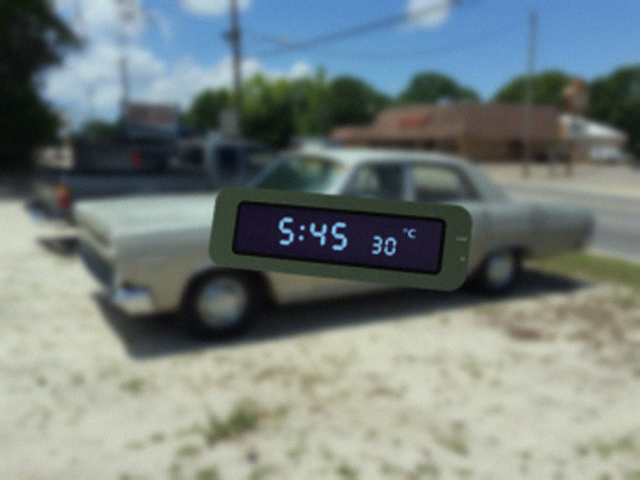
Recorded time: **5:45**
